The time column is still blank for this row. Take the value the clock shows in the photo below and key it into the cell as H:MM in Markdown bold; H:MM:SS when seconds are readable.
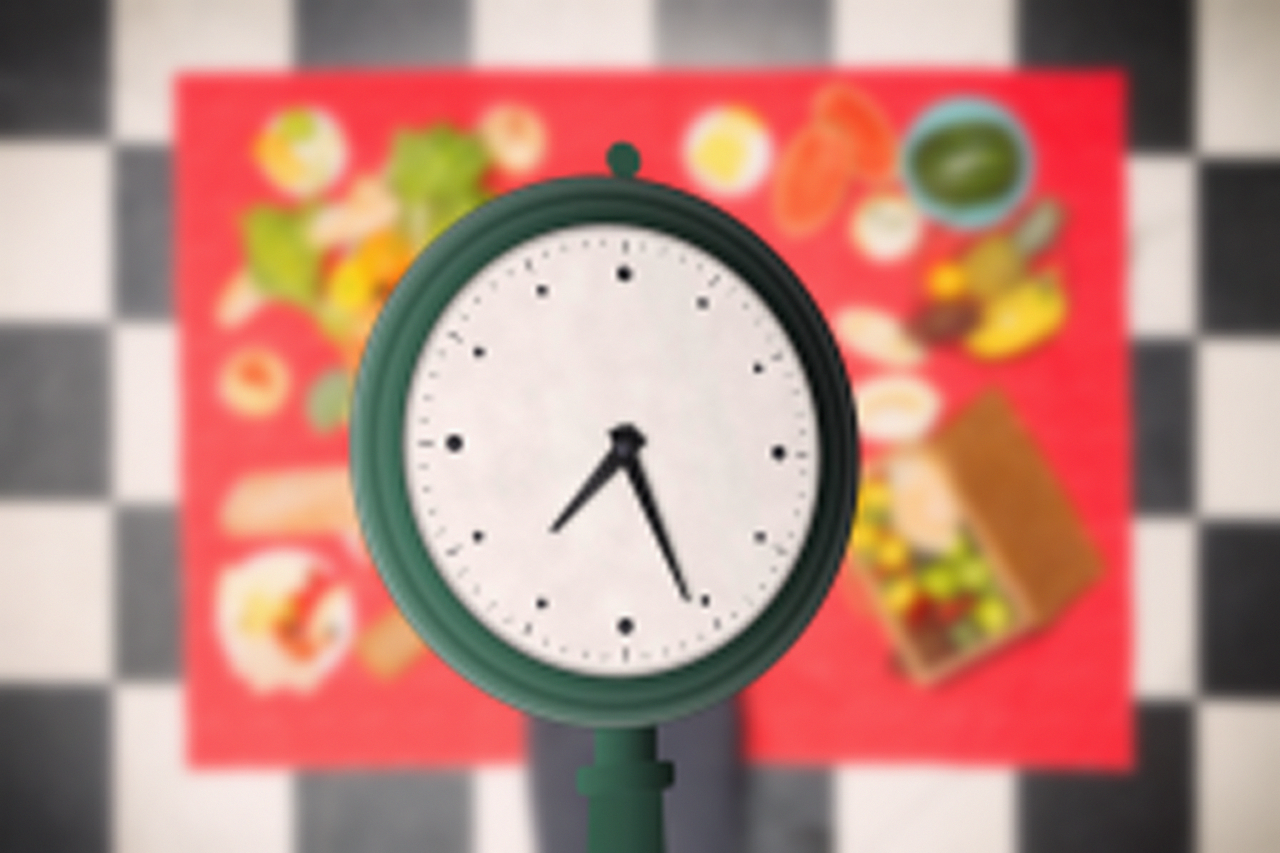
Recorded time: **7:26**
